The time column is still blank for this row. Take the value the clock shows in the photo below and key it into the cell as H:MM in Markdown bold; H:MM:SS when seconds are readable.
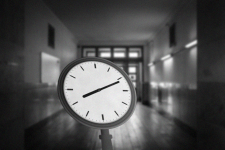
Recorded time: **8:11**
